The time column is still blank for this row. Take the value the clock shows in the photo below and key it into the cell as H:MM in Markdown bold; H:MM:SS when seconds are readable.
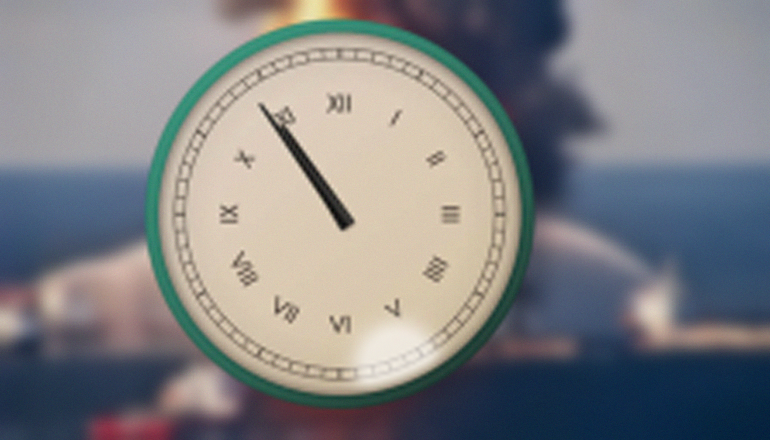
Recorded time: **10:54**
